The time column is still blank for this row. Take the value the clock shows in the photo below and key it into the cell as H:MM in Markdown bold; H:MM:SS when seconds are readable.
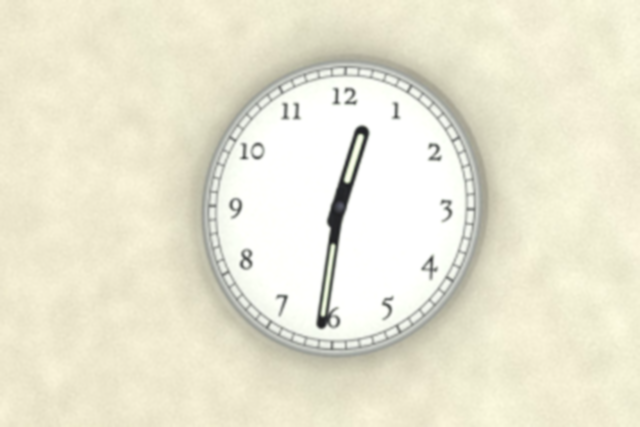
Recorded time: **12:31**
